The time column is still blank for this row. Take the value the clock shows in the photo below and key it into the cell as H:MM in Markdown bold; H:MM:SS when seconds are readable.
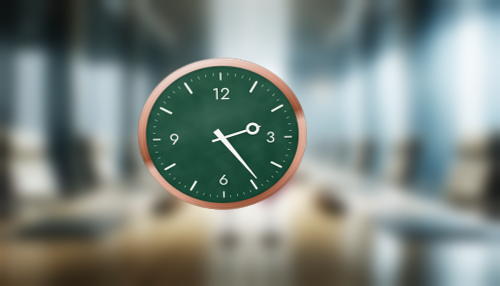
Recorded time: **2:24**
